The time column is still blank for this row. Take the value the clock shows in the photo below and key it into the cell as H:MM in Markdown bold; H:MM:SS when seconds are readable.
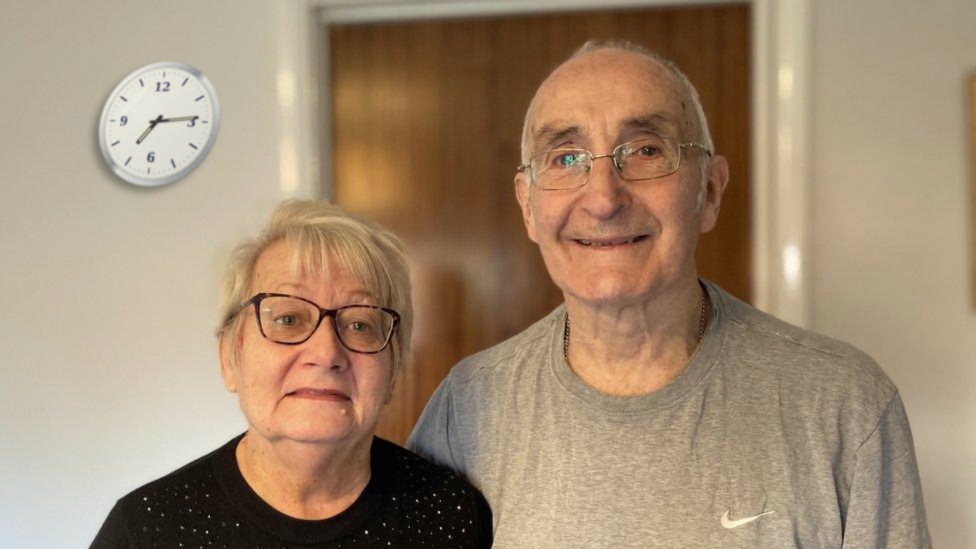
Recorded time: **7:14**
